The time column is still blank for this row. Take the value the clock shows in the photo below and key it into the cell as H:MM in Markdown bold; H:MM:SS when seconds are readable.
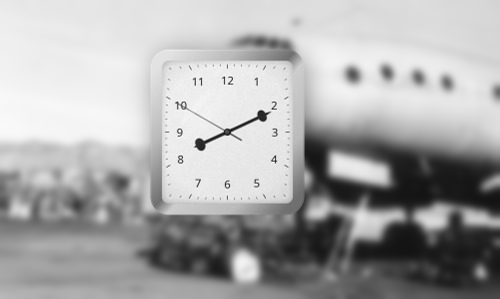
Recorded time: **8:10:50**
